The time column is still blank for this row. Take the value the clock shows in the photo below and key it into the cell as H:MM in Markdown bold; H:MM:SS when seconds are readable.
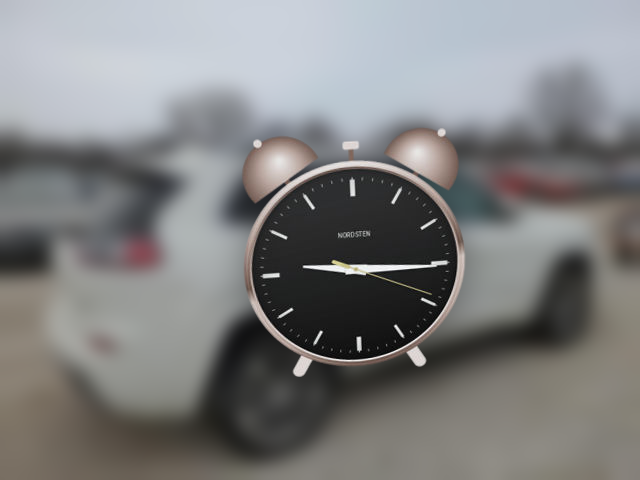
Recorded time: **9:15:19**
